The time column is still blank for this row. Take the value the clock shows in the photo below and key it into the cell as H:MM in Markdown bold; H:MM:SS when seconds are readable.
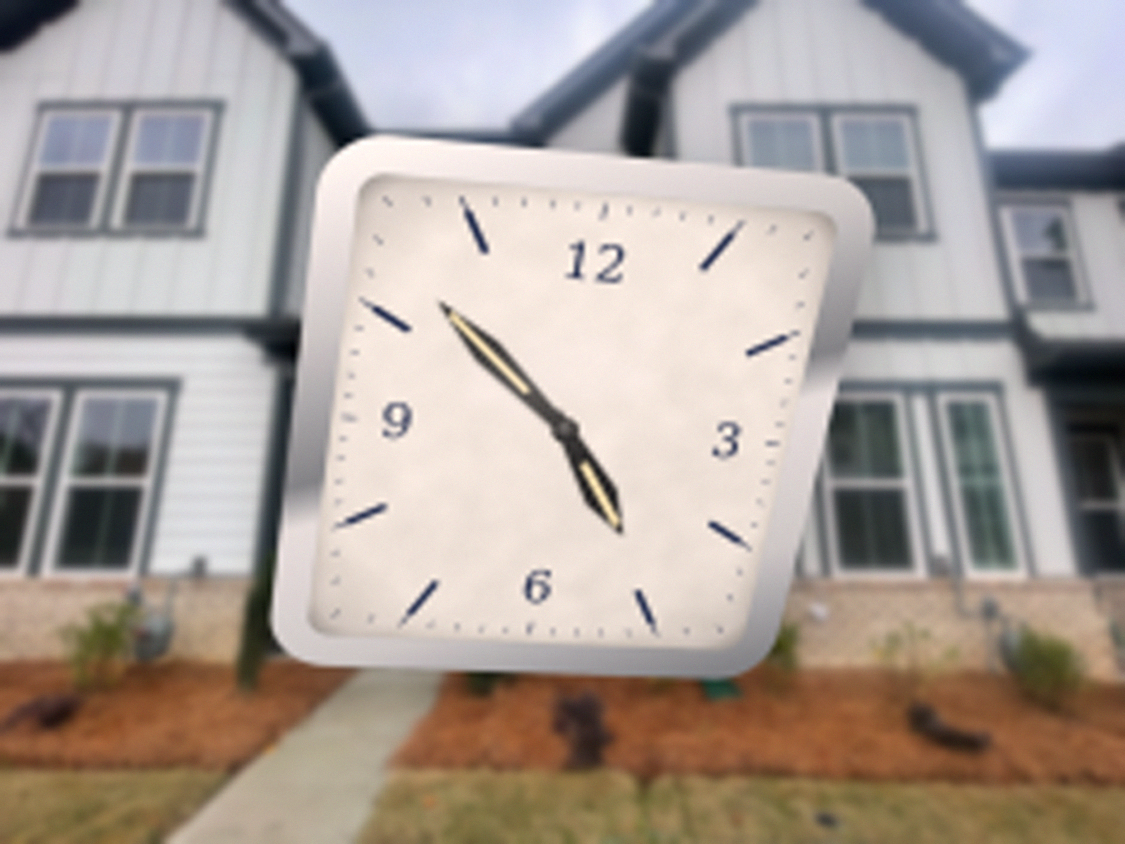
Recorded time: **4:52**
